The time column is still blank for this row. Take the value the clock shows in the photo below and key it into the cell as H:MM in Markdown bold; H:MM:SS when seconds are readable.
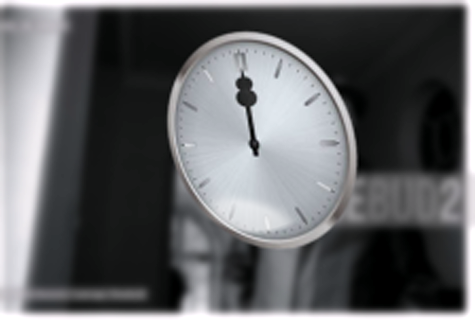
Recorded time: **12:00**
